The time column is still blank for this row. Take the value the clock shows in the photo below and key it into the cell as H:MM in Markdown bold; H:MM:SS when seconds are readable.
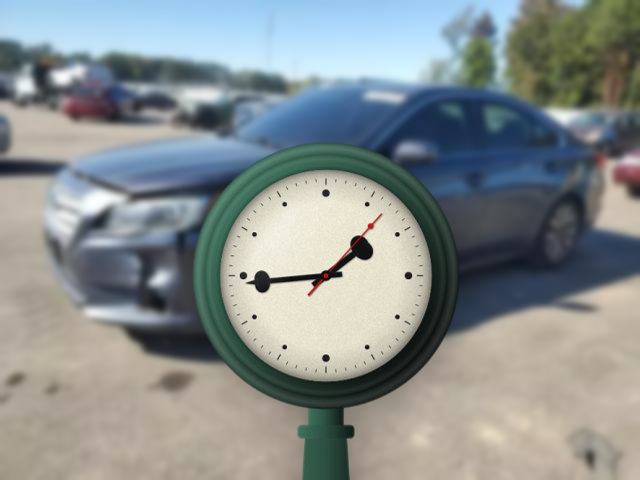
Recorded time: **1:44:07**
